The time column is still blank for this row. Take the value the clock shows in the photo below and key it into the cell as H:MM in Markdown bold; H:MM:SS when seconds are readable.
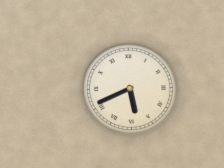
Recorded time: **5:41**
